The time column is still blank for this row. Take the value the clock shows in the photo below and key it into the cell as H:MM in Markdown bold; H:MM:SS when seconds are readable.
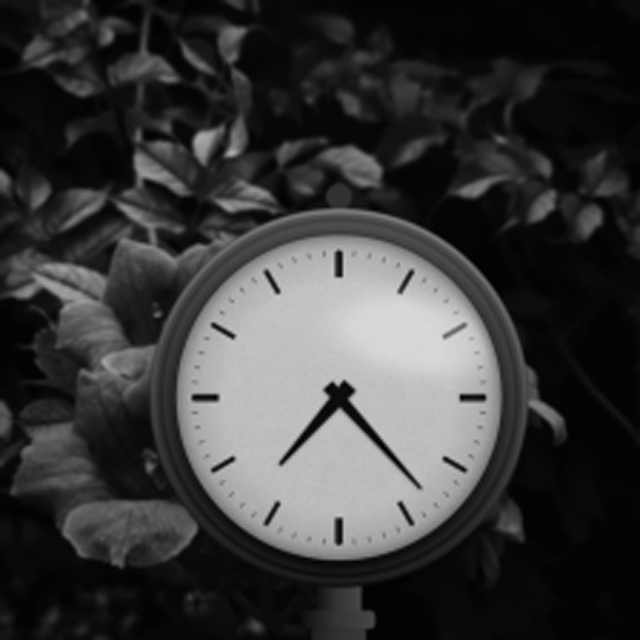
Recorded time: **7:23**
